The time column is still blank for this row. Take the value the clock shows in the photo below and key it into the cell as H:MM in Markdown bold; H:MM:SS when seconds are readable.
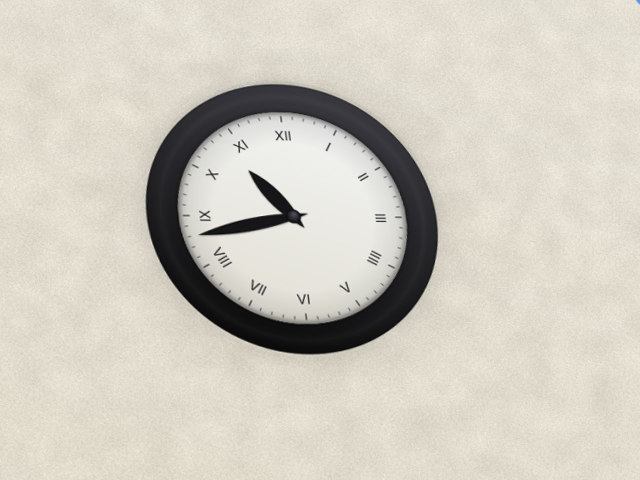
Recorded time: **10:43**
